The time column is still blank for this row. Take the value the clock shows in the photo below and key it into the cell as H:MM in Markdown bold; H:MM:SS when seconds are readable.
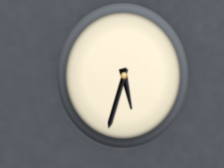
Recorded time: **5:33**
